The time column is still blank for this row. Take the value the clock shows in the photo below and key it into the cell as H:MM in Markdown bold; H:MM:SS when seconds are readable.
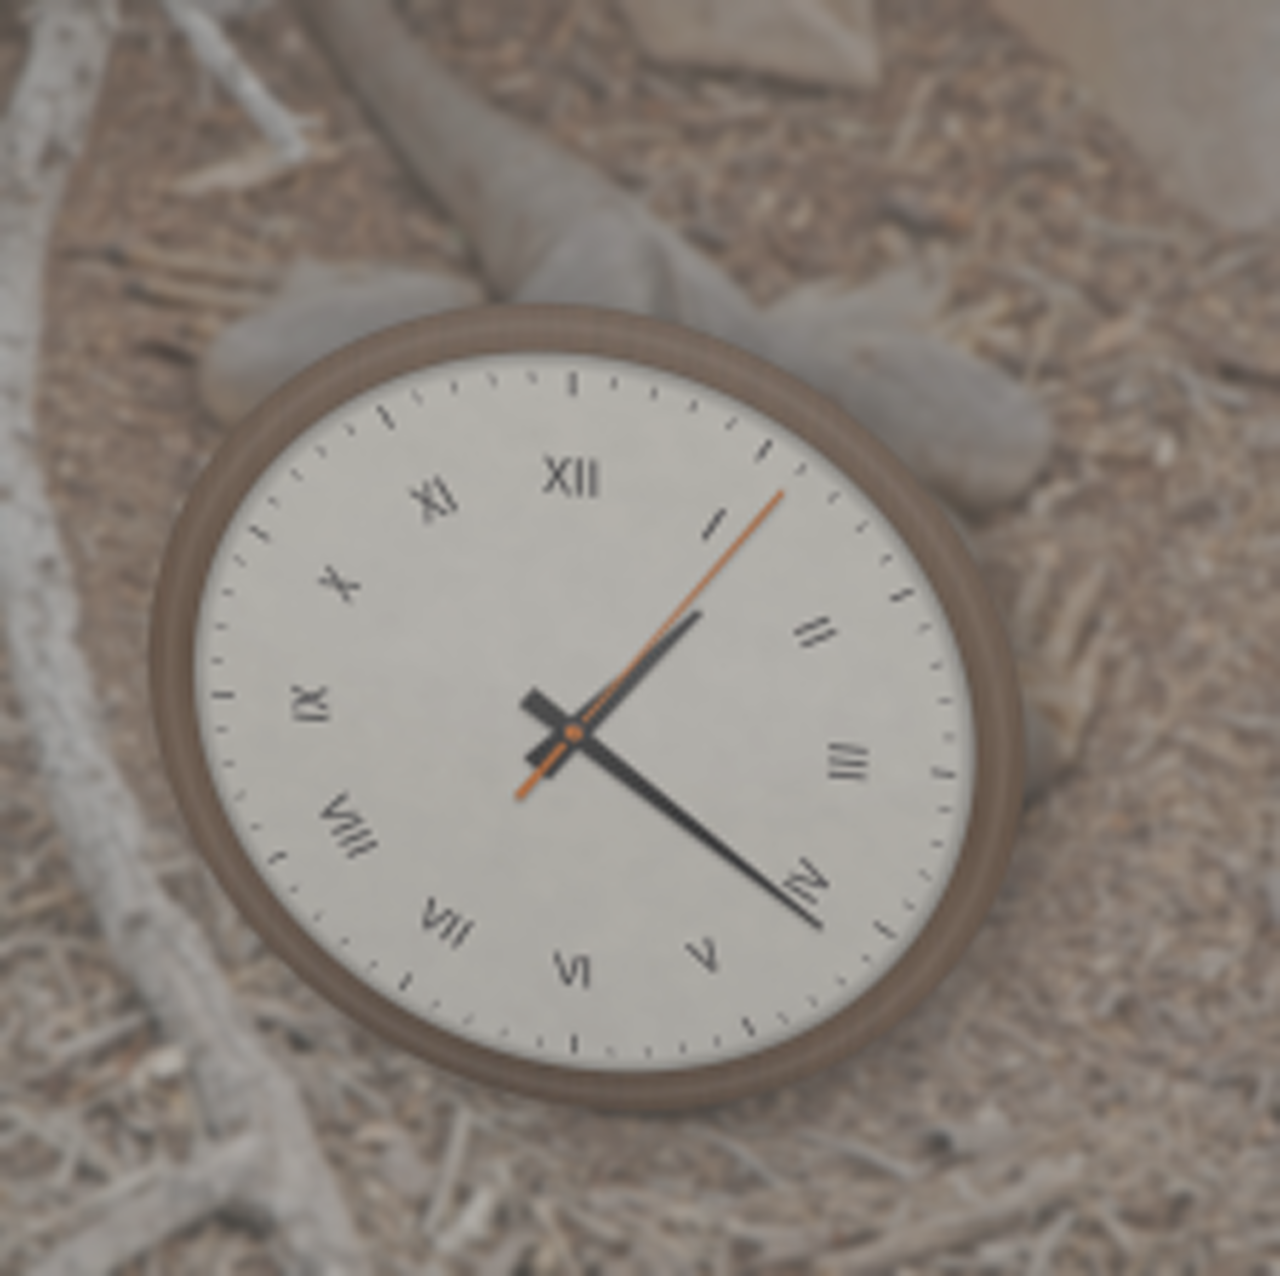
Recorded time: **1:21:06**
